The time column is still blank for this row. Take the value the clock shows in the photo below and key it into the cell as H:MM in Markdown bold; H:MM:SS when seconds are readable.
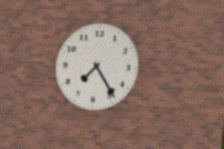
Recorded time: **7:24**
